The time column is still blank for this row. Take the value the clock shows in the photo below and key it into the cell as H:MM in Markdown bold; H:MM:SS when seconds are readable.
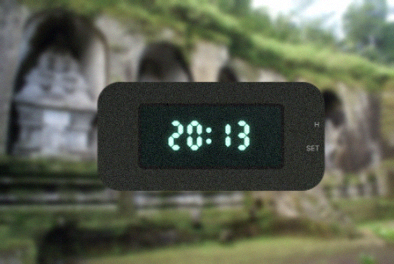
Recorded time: **20:13**
